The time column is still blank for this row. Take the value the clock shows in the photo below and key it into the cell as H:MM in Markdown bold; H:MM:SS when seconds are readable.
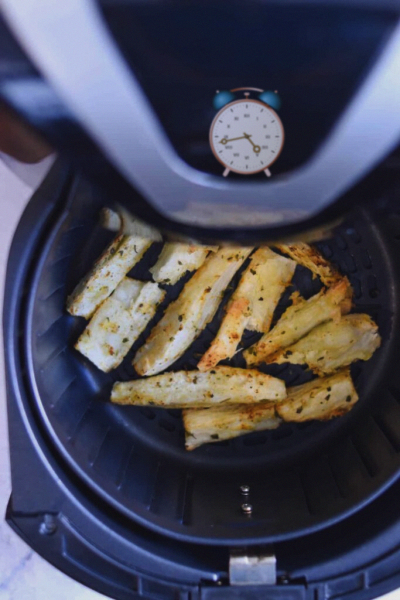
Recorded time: **4:43**
